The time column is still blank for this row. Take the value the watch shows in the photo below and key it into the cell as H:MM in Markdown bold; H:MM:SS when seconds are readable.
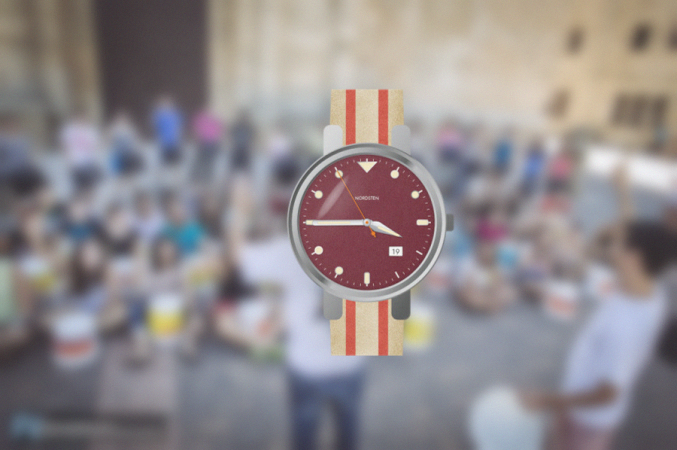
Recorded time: **3:44:55**
